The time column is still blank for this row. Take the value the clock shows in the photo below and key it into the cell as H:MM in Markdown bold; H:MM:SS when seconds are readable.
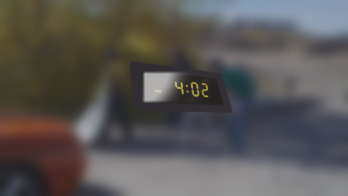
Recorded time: **4:02**
